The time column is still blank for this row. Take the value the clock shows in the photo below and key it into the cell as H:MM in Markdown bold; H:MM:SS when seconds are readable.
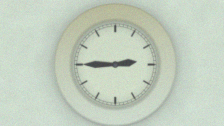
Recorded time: **2:45**
